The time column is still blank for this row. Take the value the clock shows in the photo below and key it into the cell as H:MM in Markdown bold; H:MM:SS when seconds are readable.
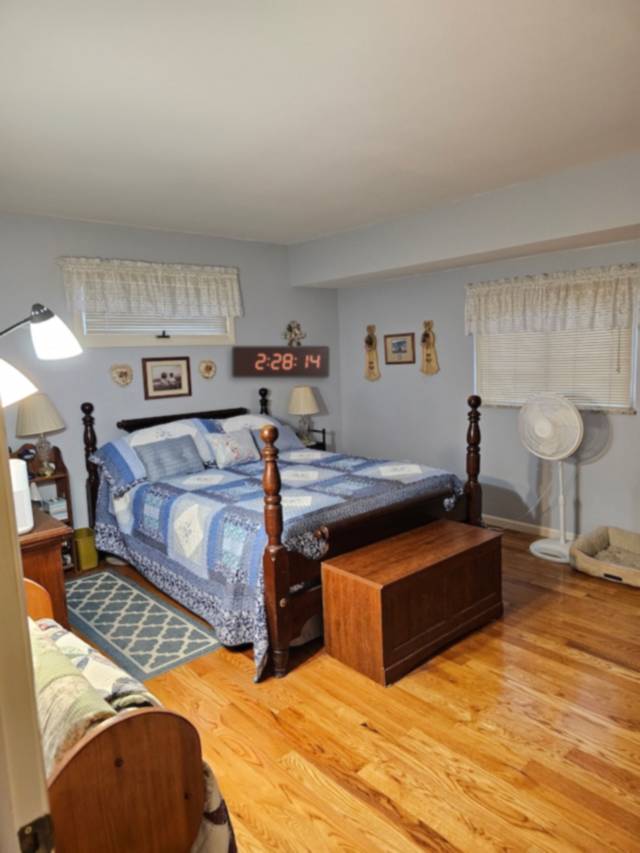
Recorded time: **2:28:14**
